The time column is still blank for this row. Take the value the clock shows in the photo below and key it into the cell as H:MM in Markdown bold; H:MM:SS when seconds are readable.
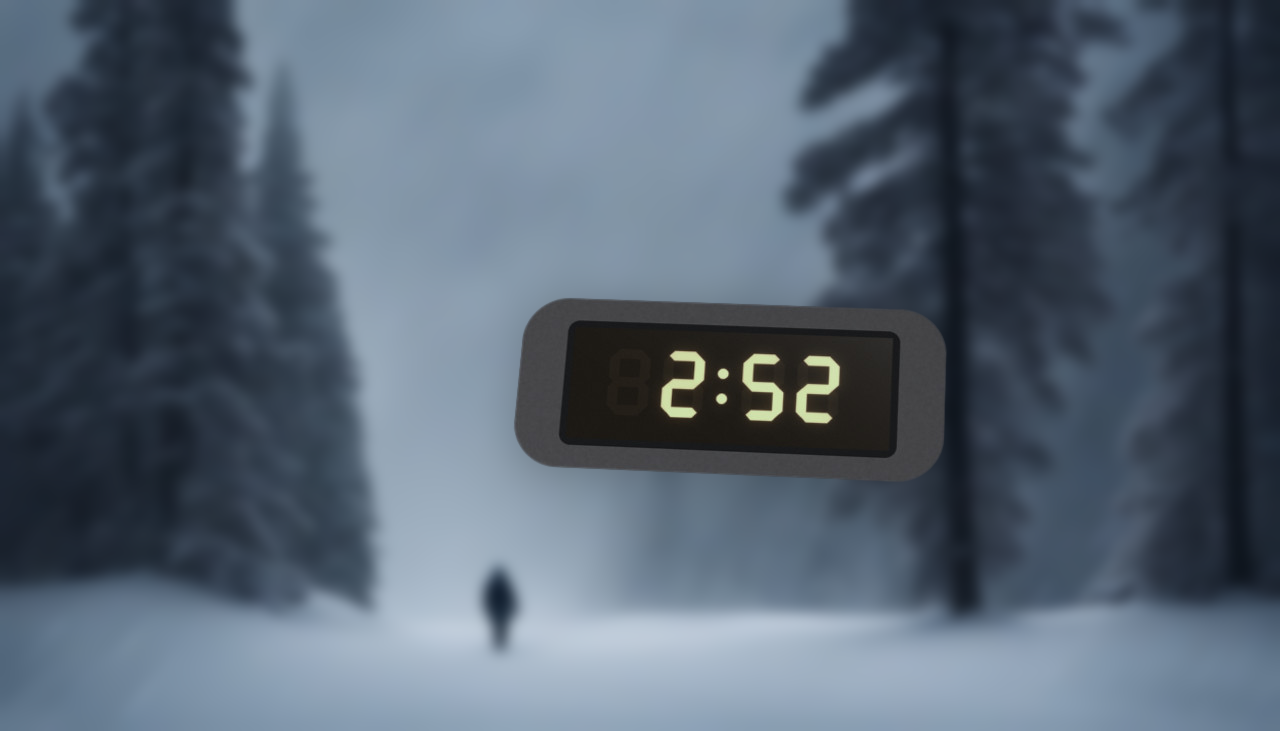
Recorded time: **2:52**
